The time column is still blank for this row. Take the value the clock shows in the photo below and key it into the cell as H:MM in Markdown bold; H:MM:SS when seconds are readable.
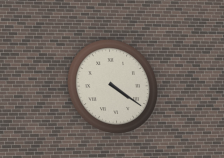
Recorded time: **4:21**
